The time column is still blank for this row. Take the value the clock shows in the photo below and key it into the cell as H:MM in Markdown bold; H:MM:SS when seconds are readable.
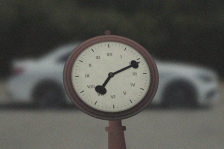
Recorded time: **7:11**
